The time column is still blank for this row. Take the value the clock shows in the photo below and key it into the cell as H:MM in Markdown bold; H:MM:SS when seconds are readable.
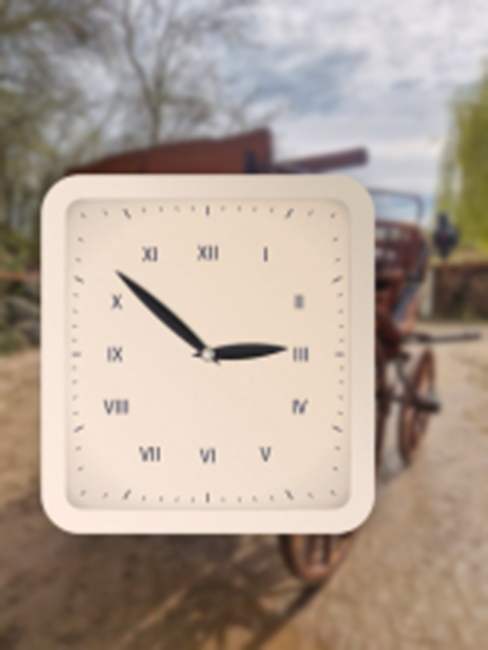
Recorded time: **2:52**
